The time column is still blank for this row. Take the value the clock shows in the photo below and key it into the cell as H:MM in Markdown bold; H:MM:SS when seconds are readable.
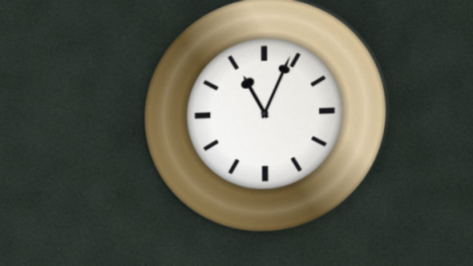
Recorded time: **11:04**
